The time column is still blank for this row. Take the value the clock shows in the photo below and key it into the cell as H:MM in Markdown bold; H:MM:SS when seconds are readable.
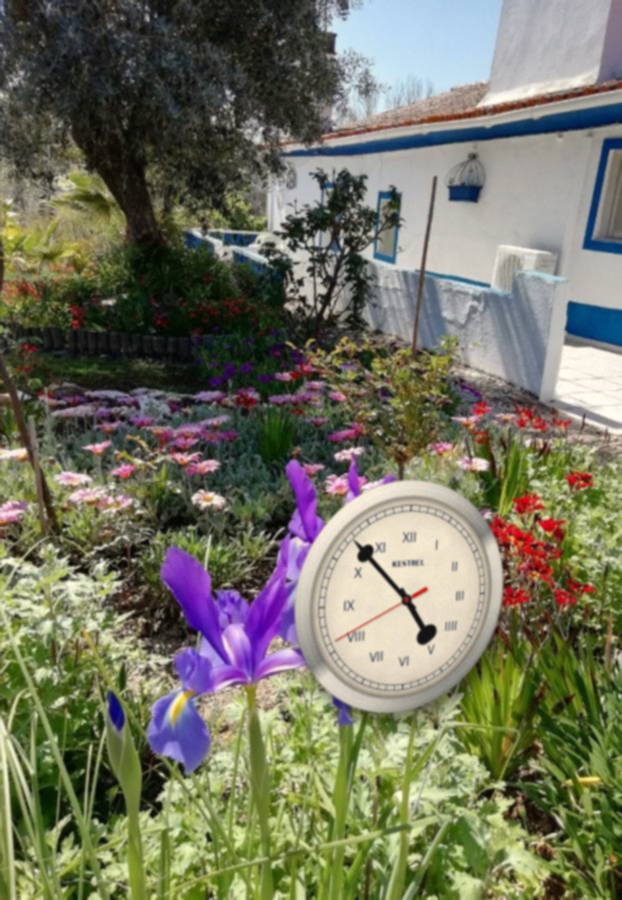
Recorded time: **4:52:41**
